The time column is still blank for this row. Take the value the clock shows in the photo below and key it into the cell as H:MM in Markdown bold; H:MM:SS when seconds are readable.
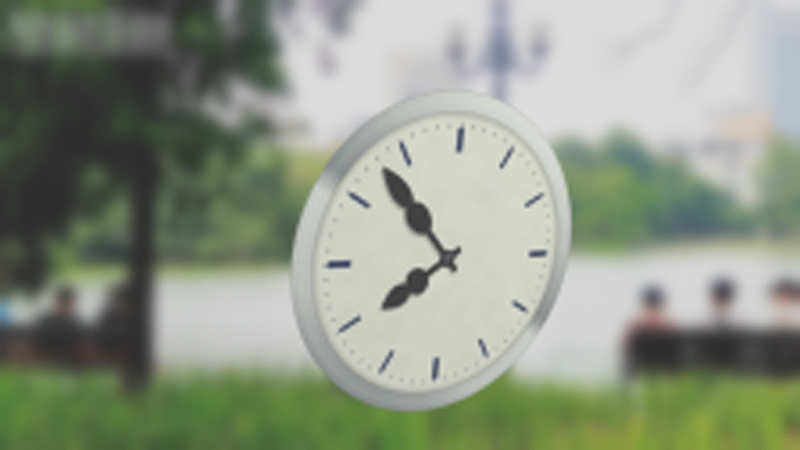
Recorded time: **7:53**
